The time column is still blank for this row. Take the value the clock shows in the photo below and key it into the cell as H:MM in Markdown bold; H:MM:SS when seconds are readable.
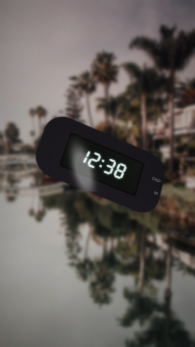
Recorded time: **12:38**
